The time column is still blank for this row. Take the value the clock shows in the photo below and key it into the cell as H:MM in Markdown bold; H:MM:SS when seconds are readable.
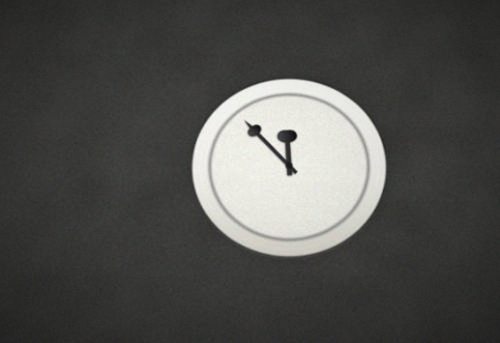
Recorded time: **11:53**
